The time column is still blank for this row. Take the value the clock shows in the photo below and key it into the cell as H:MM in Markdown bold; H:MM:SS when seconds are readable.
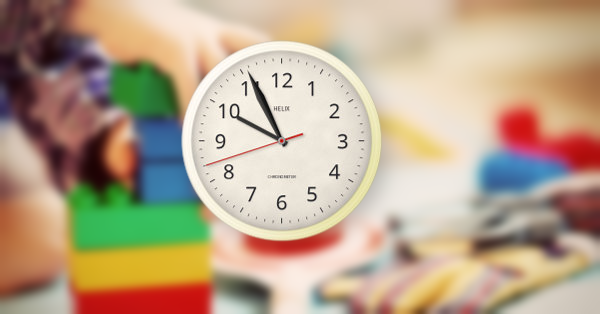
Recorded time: **9:55:42**
